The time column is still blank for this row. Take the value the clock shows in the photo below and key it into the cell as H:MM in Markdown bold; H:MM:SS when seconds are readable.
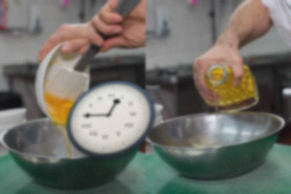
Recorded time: **12:45**
